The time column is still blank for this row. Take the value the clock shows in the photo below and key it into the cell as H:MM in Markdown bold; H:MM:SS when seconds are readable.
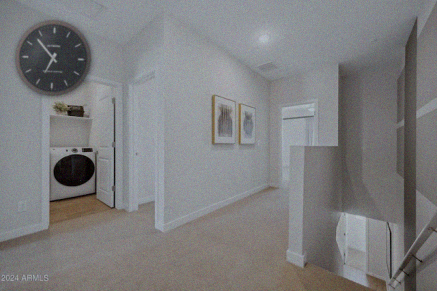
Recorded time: **6:53**
